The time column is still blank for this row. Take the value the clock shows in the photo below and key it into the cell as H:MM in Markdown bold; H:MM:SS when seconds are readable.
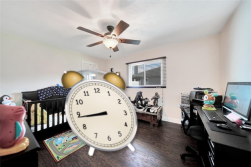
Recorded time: **8:44**
